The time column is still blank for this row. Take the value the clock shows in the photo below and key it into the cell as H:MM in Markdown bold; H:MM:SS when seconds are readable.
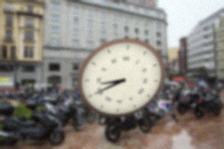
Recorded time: **8:40**
